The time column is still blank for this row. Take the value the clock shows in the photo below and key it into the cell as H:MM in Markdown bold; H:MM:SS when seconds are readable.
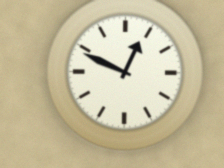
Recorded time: **12:49**
